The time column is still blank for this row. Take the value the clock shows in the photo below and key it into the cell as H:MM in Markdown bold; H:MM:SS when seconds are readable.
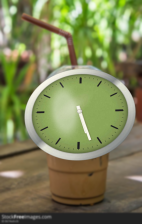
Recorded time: **5:27**
